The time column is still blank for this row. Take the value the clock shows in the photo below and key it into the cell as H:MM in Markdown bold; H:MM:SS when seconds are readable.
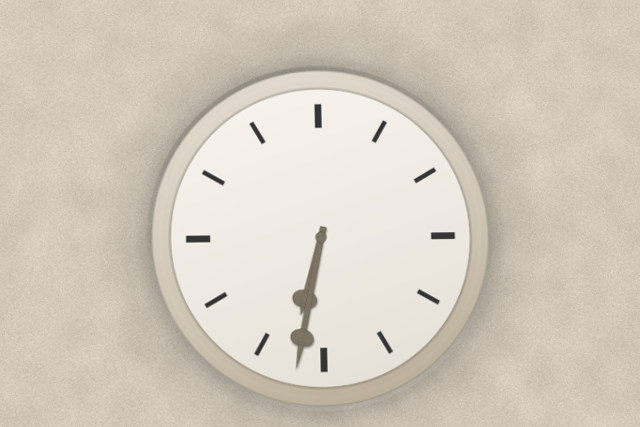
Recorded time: **6:32**
